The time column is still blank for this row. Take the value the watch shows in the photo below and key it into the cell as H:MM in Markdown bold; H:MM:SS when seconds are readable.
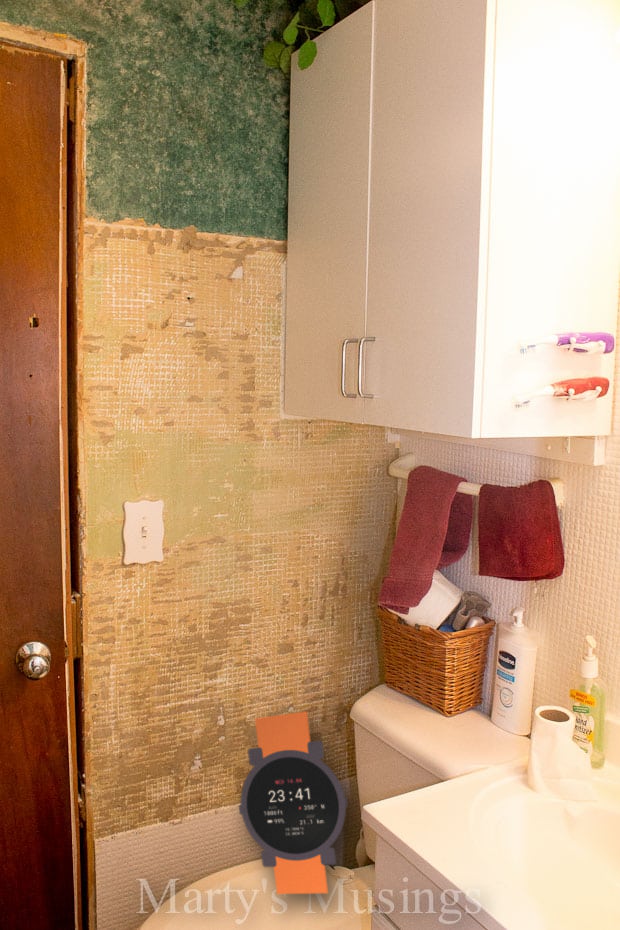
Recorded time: **23:41**
